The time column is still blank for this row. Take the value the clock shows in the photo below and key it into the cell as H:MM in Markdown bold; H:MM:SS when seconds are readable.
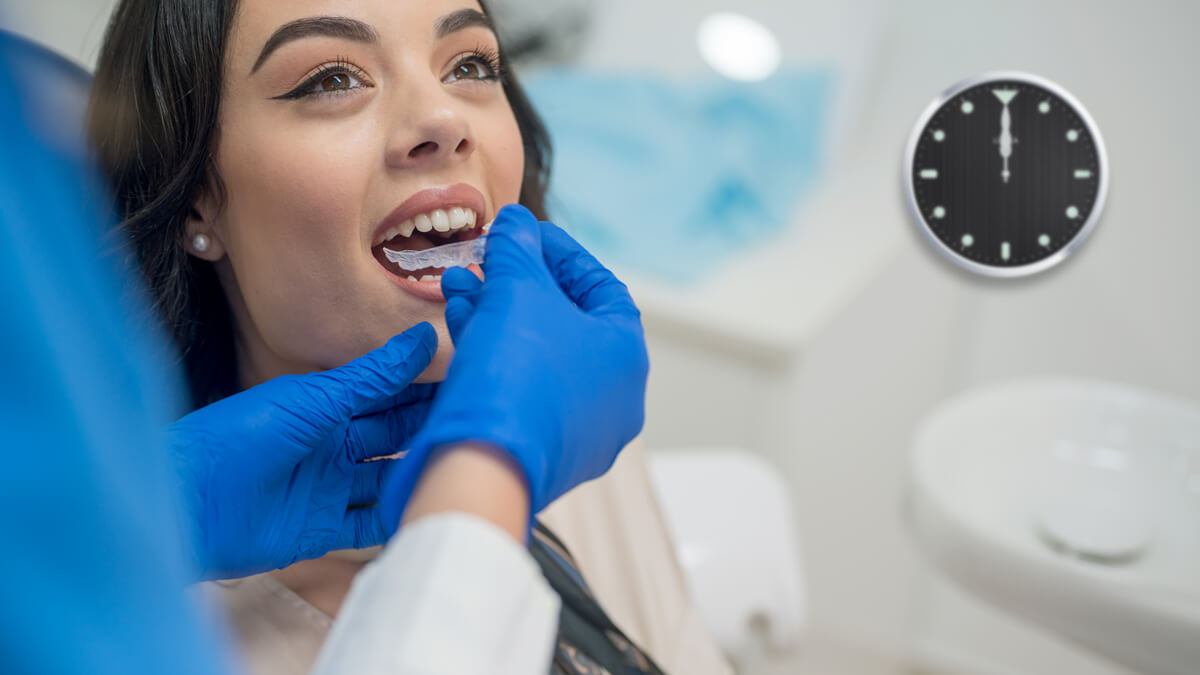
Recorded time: **12:00**
